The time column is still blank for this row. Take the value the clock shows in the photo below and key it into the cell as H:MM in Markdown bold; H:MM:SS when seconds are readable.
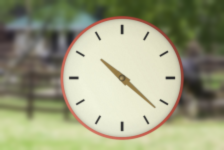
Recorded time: **10:22**
